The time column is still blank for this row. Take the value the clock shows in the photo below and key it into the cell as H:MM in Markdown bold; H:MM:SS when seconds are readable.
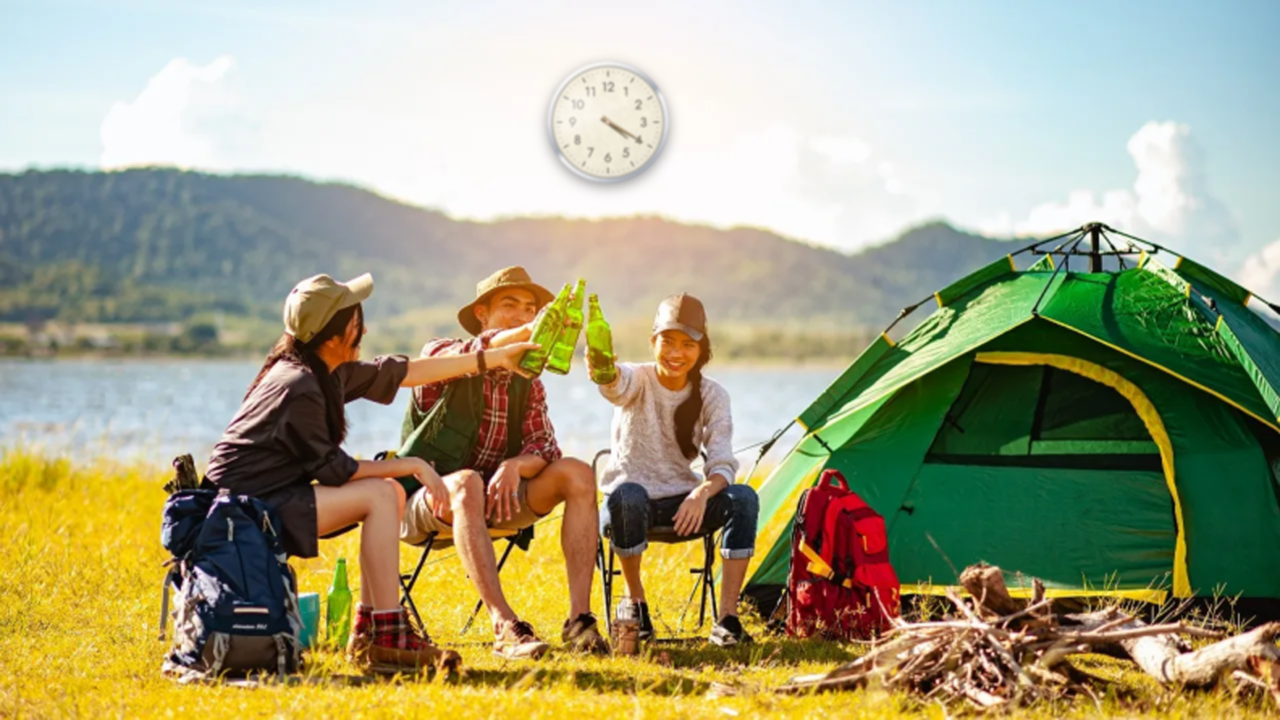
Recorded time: **4:20**
